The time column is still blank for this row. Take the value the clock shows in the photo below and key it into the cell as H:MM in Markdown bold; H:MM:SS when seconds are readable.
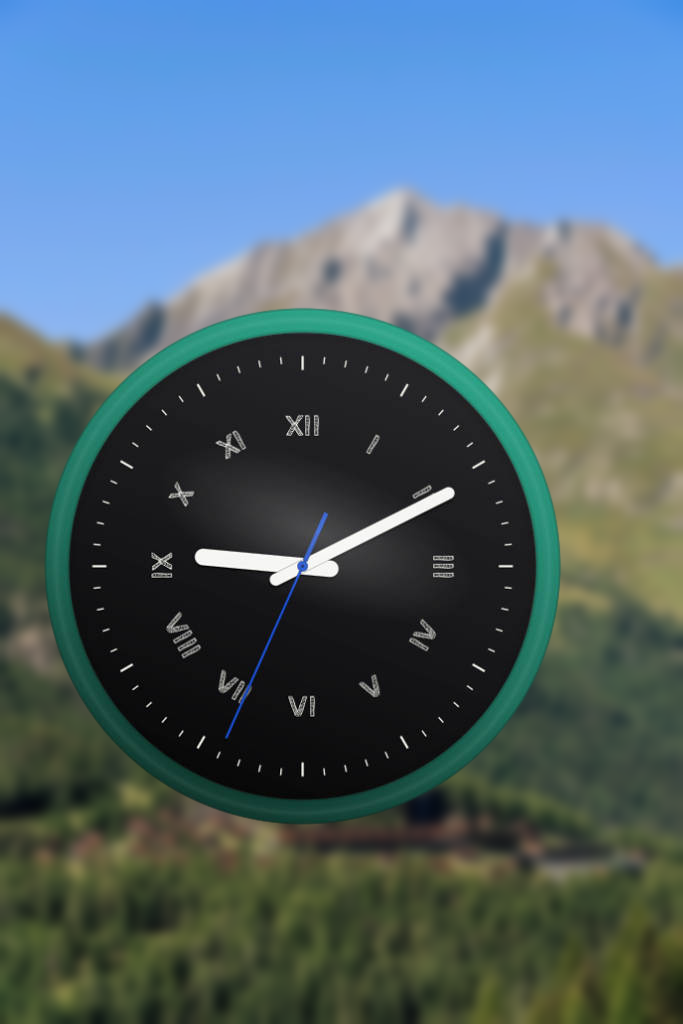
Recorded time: **9:10:34**
